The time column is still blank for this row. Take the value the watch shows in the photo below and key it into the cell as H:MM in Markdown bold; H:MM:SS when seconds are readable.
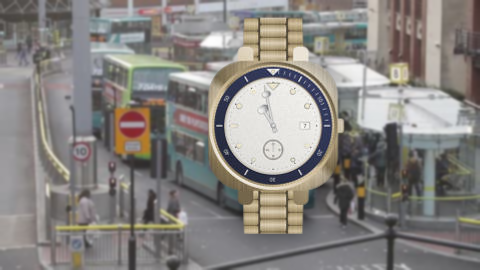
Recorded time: **10:58**
